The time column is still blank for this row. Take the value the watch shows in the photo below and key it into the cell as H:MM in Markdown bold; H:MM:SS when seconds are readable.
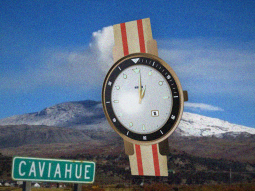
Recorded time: **1:01**
